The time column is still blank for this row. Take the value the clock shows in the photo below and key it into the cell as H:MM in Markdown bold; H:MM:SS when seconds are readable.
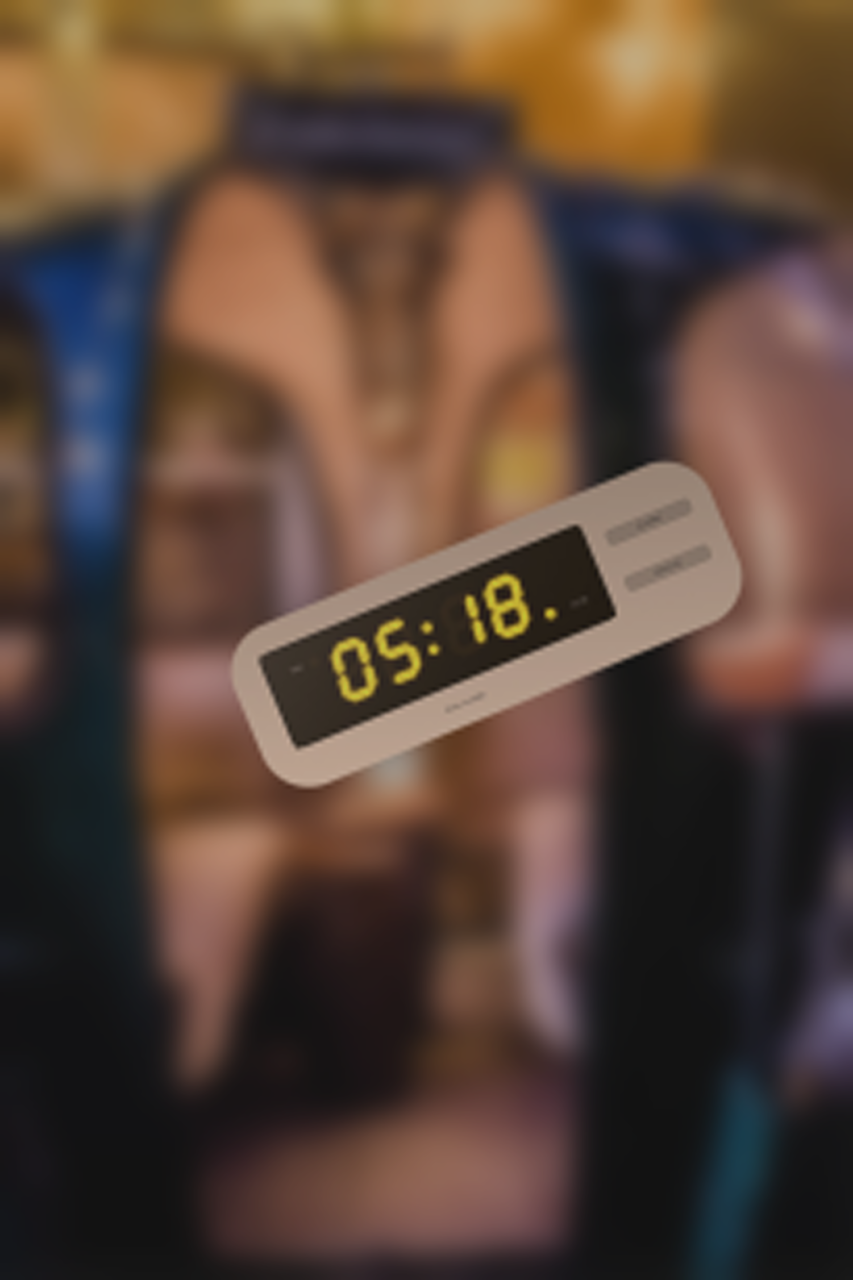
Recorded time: **5:18**
